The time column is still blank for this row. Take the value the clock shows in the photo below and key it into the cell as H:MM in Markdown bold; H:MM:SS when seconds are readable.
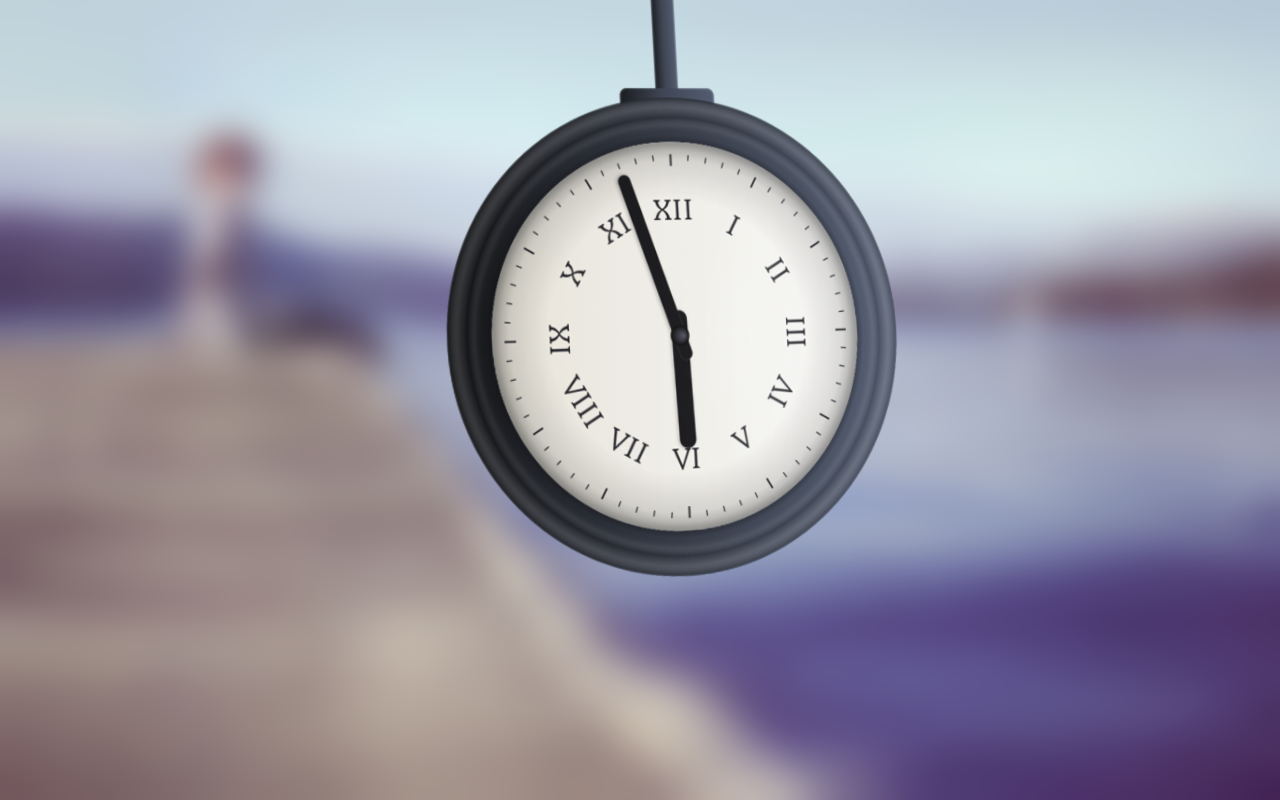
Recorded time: **5:57**
